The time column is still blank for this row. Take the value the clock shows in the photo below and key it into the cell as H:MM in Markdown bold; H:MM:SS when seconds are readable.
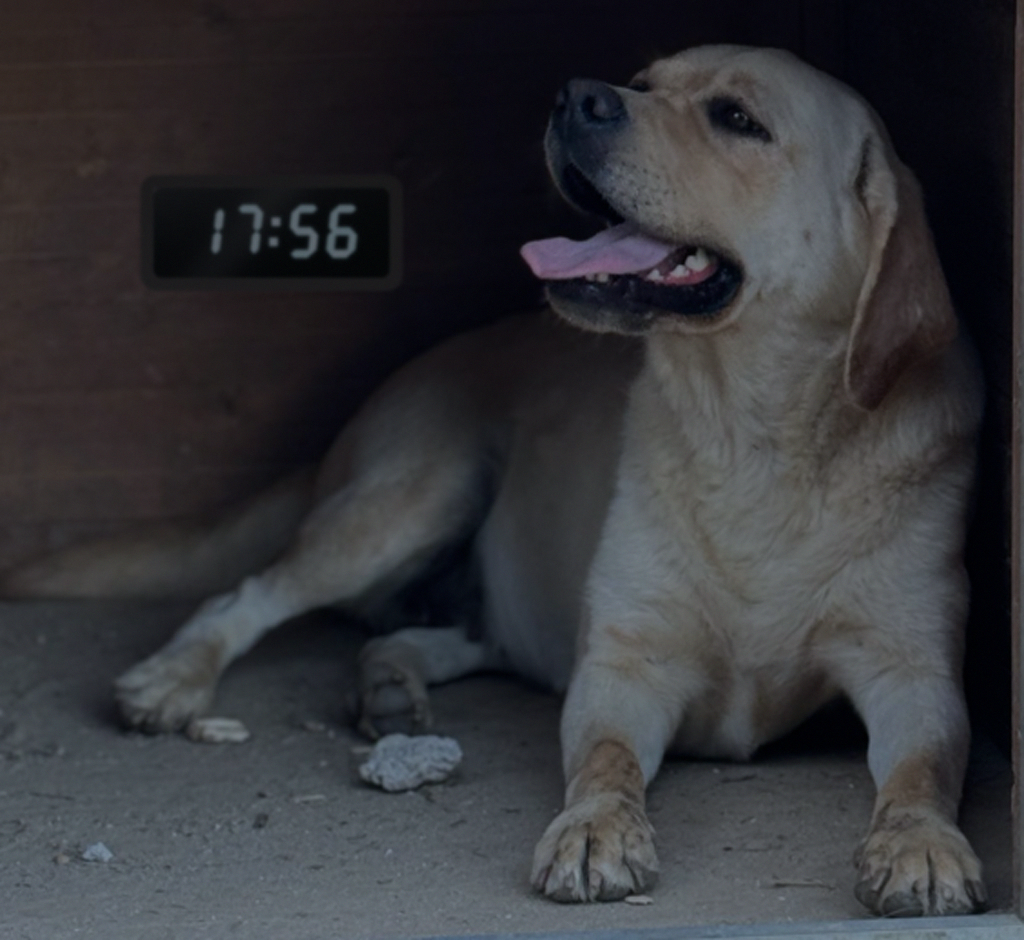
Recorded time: **17:56**
